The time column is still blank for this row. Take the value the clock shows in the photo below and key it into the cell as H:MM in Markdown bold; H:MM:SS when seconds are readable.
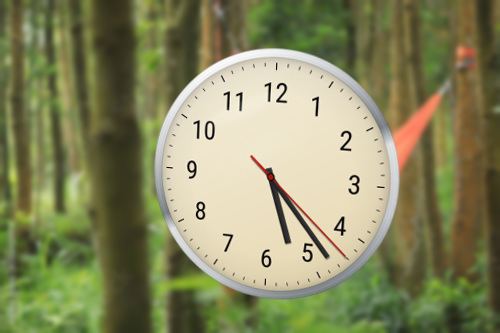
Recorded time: **5:23:22**
